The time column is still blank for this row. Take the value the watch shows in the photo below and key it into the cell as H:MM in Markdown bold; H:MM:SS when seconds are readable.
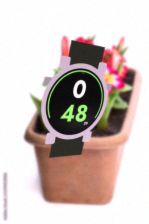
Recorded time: **0:48**
